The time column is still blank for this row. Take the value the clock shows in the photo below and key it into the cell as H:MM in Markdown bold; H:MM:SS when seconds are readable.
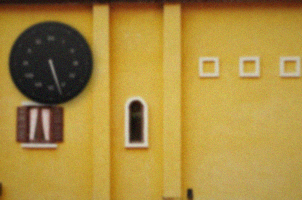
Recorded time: **5:27**
